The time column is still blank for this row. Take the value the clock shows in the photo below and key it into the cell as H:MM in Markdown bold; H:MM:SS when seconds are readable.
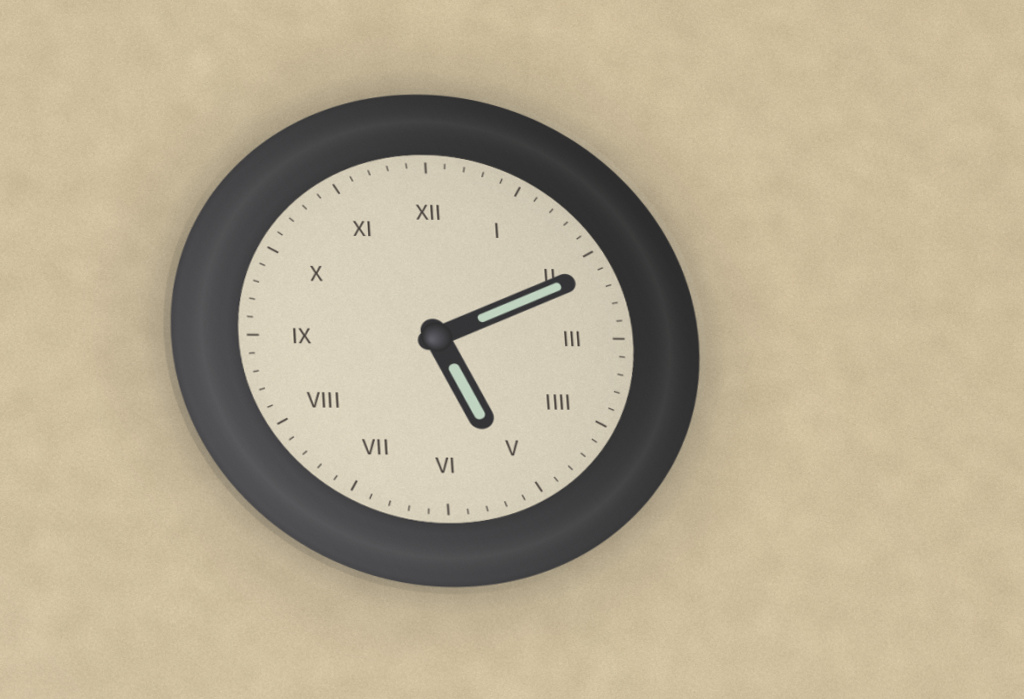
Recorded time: **5:11**
